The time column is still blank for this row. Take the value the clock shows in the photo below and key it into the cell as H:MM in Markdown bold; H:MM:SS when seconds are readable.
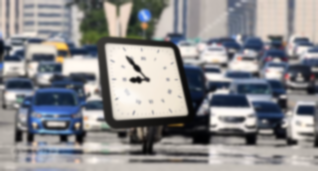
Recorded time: **8:54**
